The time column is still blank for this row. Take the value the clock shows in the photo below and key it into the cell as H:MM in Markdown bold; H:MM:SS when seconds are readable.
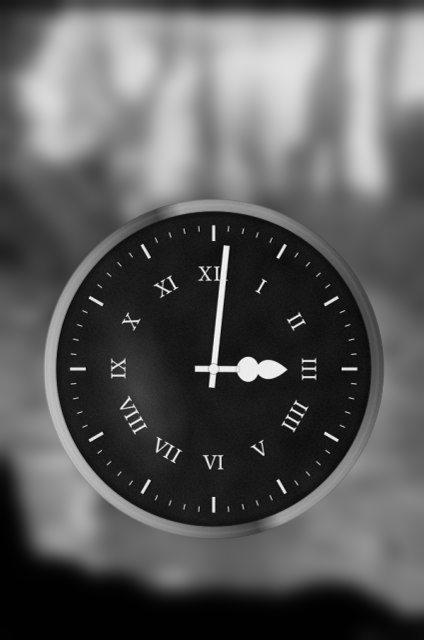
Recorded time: **3:01**
